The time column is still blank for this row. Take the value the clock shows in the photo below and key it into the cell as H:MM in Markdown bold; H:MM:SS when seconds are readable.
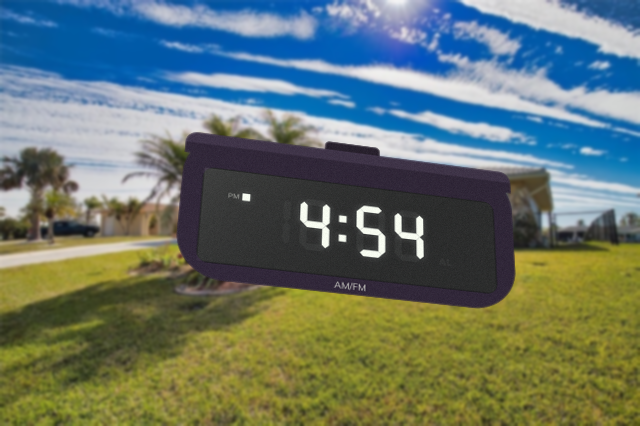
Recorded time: **4:54**
